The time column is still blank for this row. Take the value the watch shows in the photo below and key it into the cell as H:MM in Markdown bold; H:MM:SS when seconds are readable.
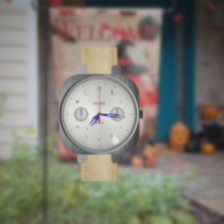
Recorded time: **7:16**
